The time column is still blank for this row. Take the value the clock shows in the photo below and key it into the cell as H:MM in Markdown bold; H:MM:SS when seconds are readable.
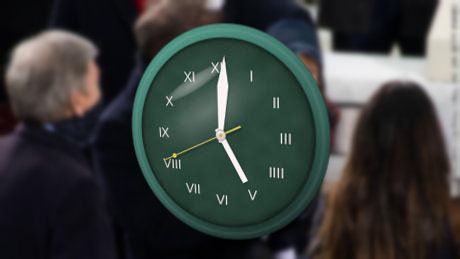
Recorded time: **5:00:41**
